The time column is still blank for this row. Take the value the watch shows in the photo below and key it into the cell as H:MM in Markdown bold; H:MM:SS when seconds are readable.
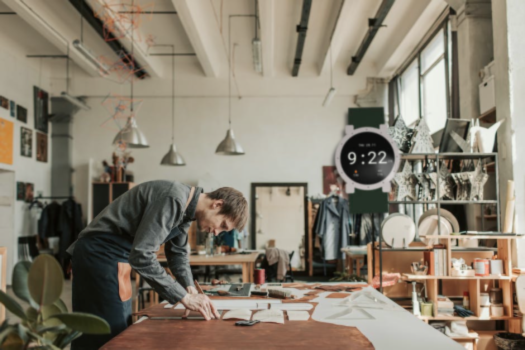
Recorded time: **9:22**
